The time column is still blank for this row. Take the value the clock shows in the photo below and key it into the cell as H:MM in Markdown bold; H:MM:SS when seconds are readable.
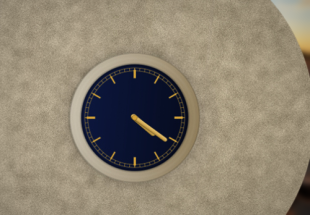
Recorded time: **4:21**
